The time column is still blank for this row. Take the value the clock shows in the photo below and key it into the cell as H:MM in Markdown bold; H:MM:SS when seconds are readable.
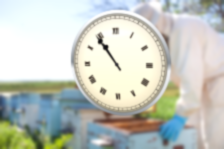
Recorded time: **10:54**
